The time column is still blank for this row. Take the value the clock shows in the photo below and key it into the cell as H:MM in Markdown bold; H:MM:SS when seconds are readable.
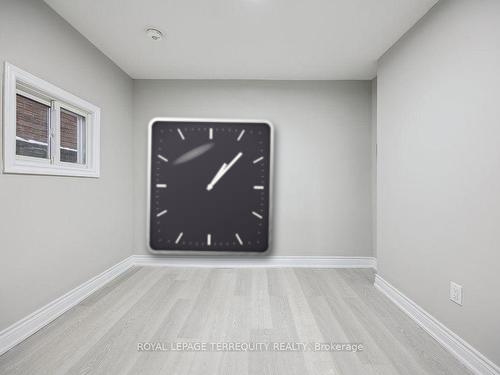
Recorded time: **1:07**
